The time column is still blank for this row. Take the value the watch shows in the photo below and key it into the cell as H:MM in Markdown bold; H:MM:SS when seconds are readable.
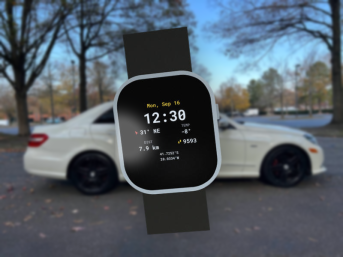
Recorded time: **12:30**
